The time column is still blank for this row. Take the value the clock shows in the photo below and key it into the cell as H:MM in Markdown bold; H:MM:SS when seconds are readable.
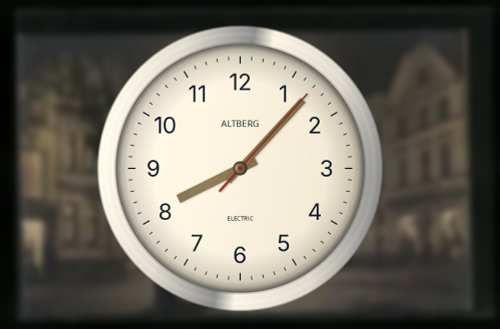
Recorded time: **8:07:07**
